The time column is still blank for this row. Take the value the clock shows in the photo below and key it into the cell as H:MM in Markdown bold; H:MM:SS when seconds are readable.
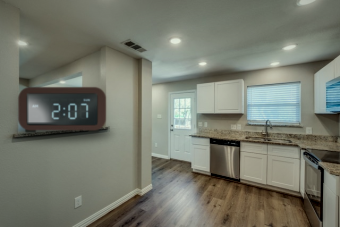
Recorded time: **2:07**
